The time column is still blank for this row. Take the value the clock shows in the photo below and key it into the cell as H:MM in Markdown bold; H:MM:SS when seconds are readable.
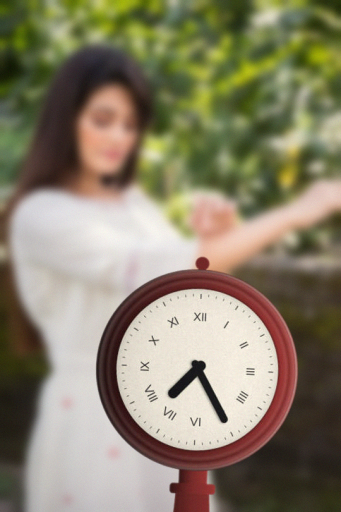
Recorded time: **7:25**
